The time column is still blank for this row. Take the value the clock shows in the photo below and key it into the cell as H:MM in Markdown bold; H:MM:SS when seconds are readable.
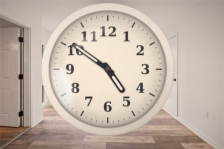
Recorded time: **4:51**
